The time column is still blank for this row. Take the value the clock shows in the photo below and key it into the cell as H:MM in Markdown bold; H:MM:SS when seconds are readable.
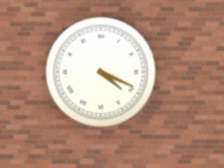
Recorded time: **4:19**
